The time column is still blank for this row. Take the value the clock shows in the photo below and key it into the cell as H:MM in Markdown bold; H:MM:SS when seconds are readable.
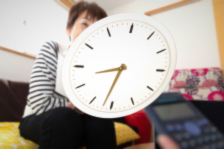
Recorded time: **8:32**
